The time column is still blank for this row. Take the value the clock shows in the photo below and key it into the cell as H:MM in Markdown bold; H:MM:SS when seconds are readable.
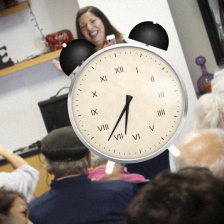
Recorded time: **6:37**
